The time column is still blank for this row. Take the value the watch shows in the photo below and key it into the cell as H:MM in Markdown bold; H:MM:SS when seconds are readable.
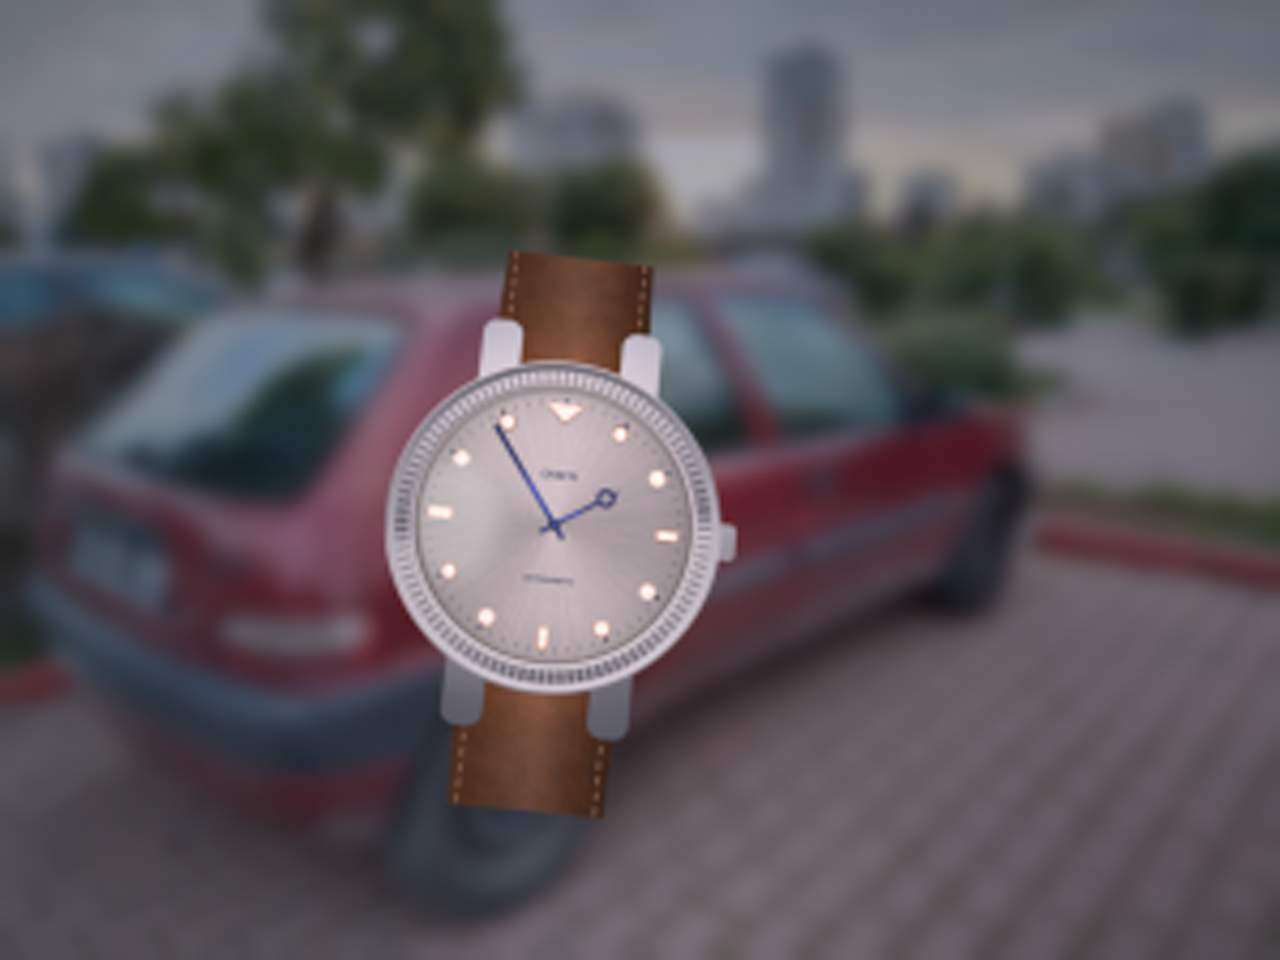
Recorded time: **1:54**
